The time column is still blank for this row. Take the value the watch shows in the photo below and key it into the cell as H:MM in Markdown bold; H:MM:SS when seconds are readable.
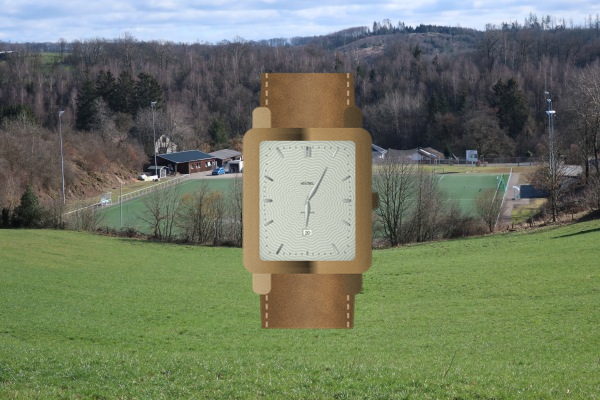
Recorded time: **6:05**
